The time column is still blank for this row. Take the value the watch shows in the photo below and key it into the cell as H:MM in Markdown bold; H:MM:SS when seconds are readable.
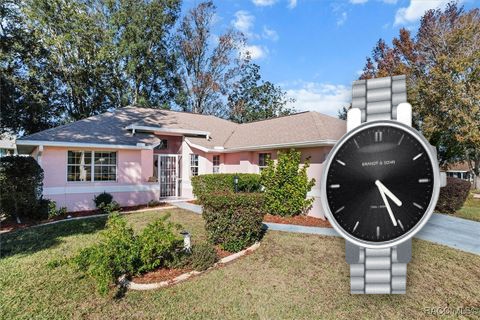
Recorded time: **4:26**
